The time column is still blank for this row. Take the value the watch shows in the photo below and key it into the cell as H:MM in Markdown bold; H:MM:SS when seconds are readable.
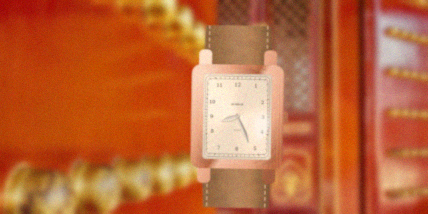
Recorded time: **8:26**
